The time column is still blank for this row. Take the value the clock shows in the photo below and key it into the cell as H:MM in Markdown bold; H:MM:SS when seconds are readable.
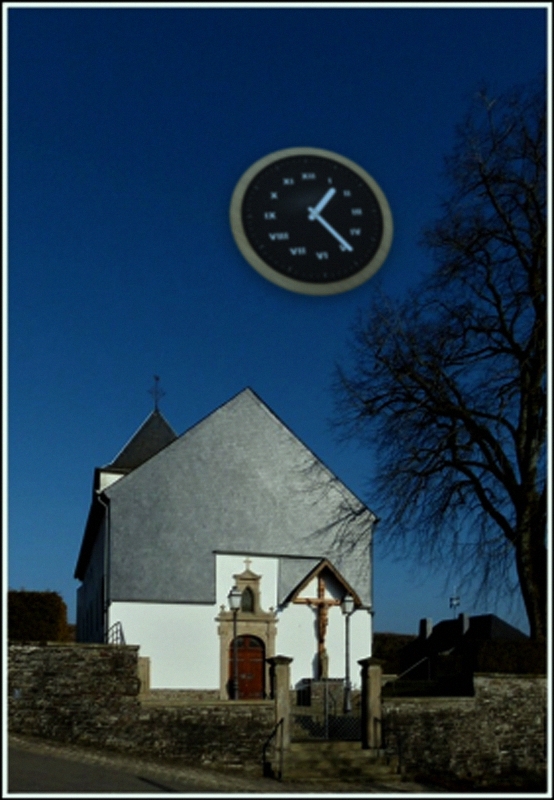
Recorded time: **1:24**
